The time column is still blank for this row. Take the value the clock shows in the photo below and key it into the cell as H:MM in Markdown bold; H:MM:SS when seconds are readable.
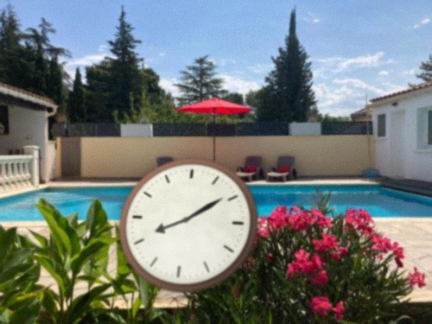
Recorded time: **8:09**
